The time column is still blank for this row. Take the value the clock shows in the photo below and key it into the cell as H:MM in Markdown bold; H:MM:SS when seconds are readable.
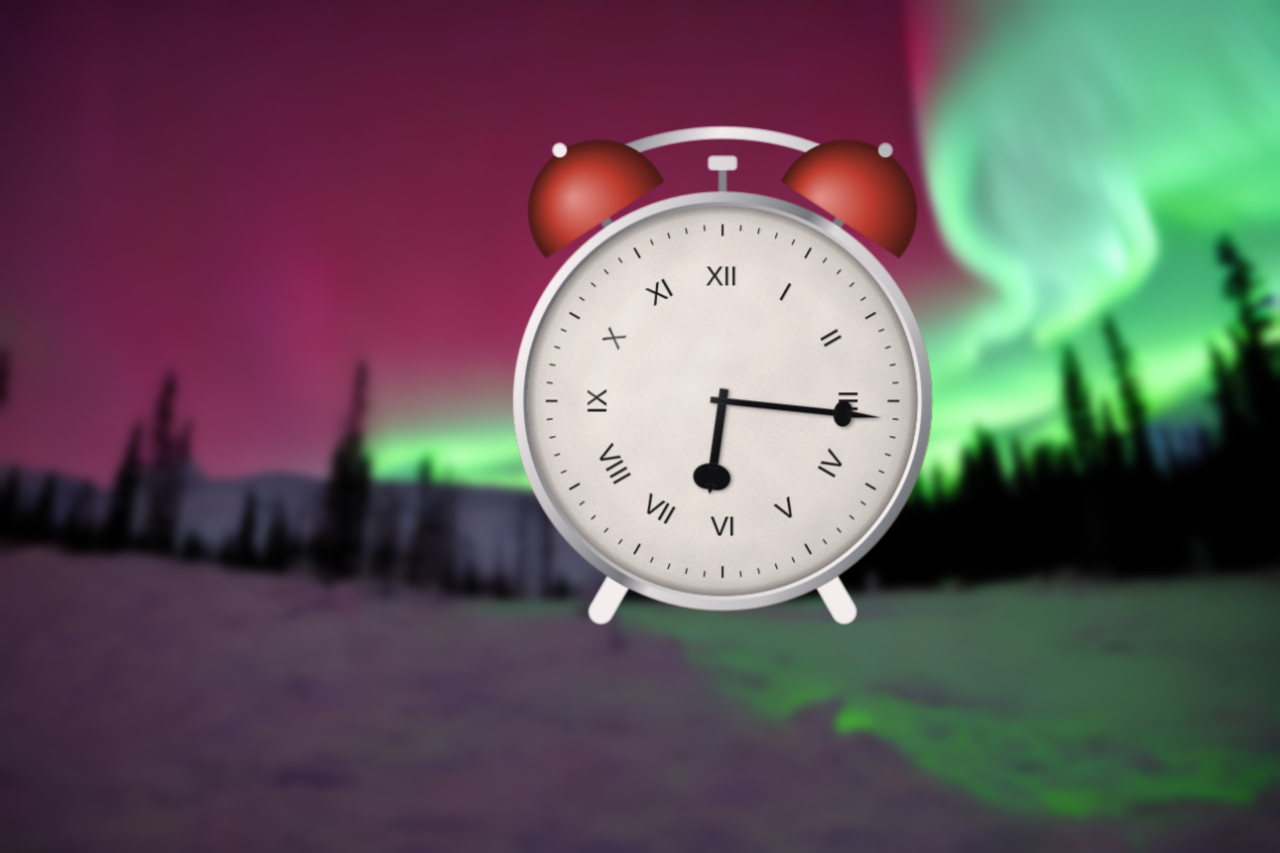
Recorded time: **6:16**
